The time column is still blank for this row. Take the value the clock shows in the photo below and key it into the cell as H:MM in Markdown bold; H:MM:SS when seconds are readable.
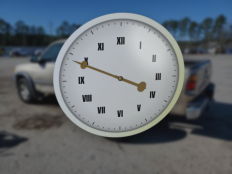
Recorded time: **3:49**
